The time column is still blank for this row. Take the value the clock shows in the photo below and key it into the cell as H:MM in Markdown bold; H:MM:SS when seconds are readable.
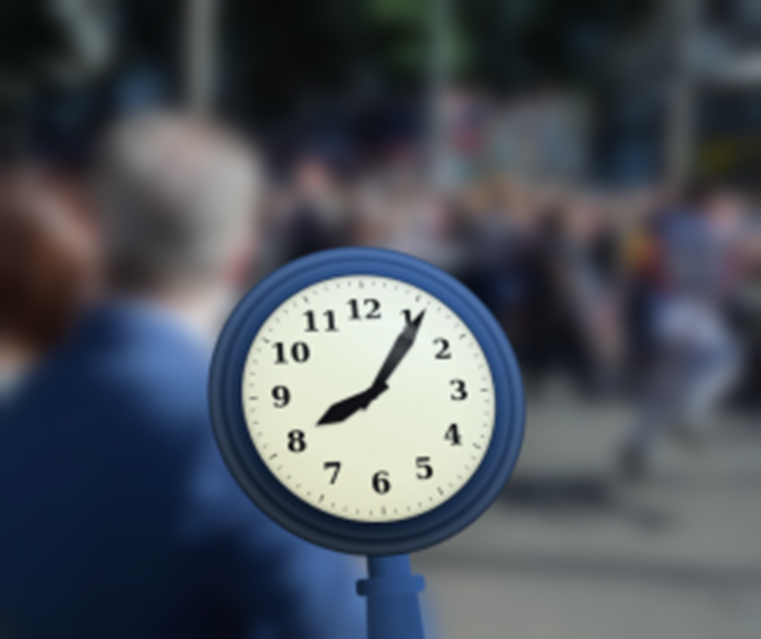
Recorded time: **8:06**
